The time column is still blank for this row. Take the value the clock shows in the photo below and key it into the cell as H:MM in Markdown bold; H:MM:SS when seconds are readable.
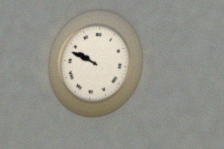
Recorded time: **9:48**
